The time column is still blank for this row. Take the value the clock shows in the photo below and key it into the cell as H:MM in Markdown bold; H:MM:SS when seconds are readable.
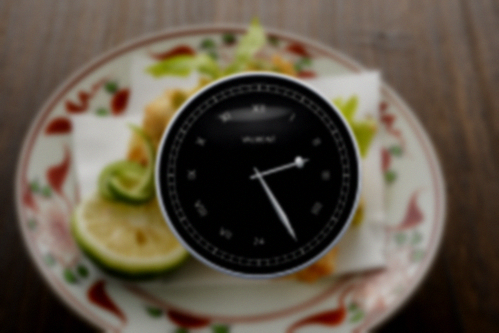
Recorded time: **2:25**
